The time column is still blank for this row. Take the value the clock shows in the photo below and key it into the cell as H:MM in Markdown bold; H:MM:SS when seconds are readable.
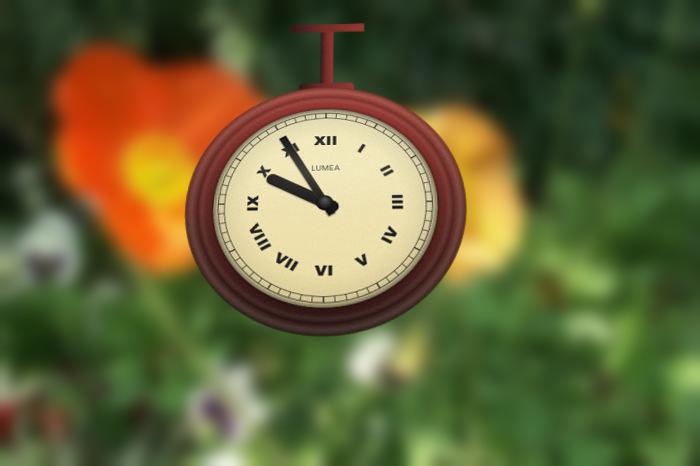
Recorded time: **9:55**
